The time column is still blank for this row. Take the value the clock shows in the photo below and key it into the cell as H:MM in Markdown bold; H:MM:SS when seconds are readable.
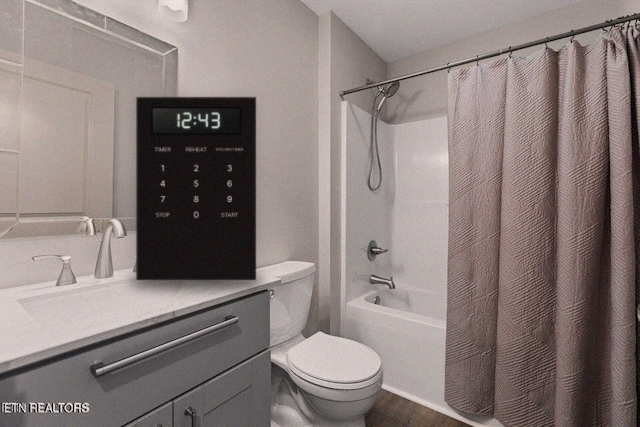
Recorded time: **12:43**
